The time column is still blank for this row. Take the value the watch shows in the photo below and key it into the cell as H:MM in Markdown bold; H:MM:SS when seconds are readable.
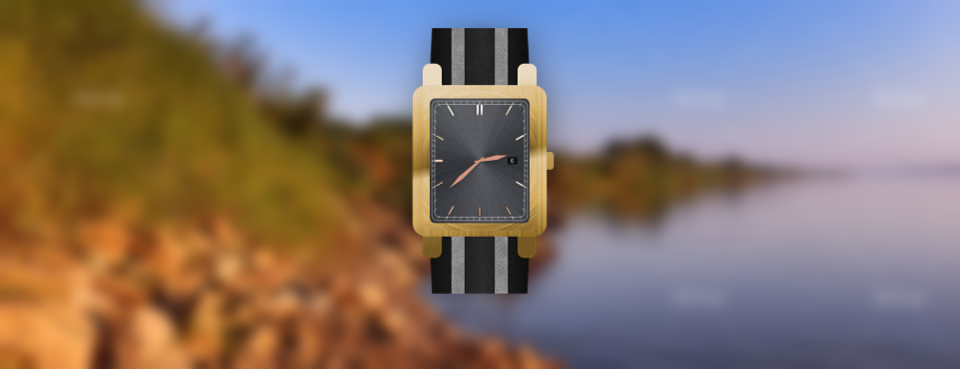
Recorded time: **2:38**
